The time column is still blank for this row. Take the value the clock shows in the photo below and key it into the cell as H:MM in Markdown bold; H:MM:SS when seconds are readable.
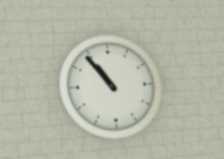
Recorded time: **10:54**
